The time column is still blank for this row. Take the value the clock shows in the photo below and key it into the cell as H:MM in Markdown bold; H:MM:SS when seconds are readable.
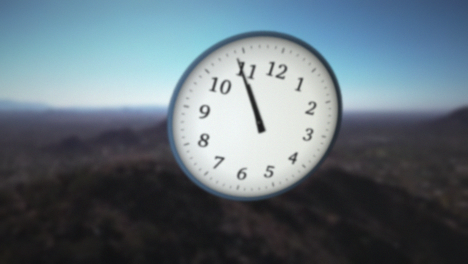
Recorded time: **10:54**
